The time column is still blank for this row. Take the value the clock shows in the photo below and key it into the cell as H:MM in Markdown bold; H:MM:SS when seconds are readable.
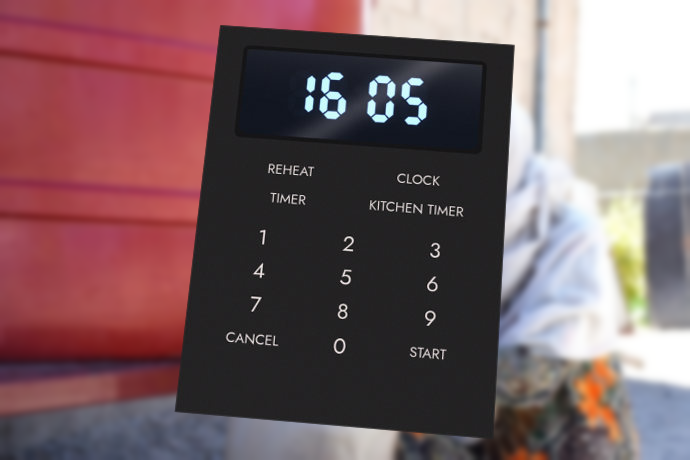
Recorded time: **16:05**
